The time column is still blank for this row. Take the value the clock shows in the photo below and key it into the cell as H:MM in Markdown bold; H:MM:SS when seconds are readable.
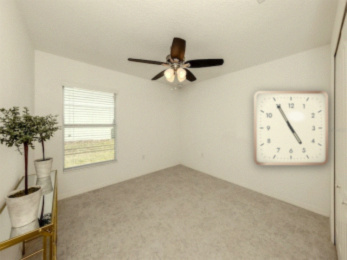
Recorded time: **4:55**
